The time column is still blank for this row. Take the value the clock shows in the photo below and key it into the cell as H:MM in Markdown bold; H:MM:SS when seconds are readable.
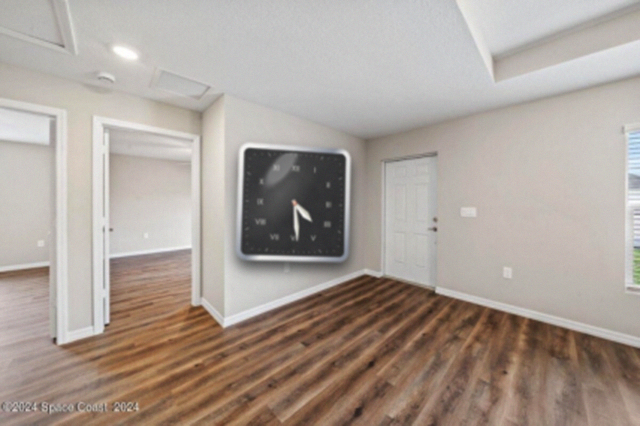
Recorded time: **4:29**
